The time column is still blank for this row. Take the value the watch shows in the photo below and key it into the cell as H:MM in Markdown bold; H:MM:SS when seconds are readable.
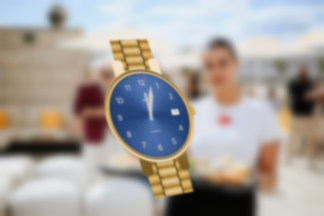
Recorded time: **12:03**
